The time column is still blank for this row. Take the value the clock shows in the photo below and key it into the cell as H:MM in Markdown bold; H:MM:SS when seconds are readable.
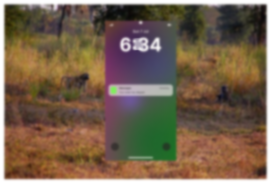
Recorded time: **6:34**
